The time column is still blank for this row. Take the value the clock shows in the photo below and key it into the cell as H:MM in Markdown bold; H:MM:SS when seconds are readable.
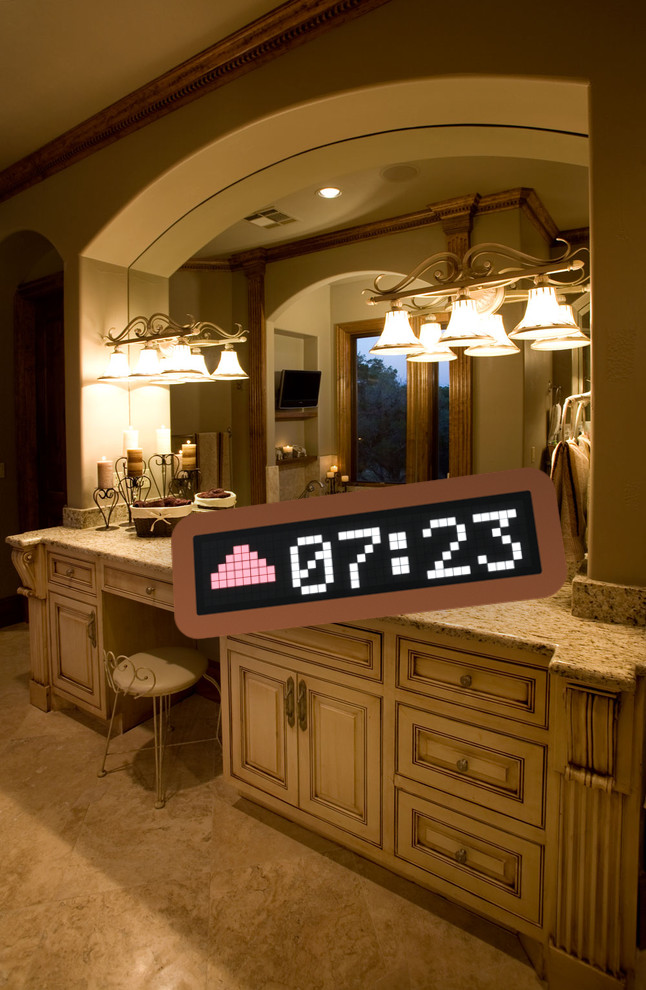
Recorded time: **7:23**
